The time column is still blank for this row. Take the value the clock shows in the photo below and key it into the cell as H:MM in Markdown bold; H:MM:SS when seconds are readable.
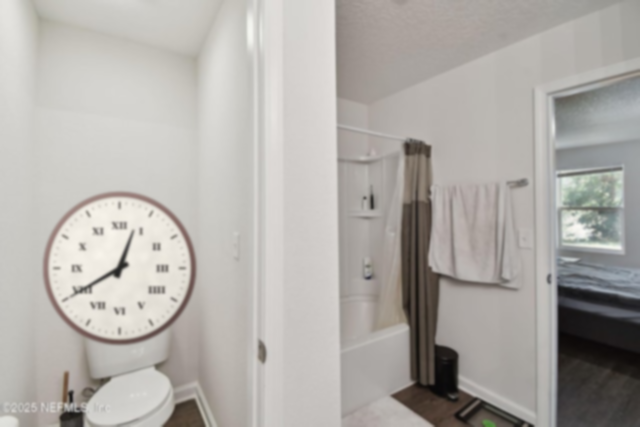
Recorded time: **12:40**
